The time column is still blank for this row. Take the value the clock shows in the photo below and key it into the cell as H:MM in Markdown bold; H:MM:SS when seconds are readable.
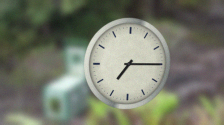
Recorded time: **7:15**
